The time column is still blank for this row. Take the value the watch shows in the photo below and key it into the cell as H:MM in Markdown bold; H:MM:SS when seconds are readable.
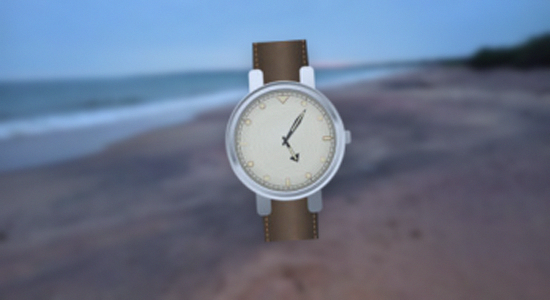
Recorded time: **5:06**
